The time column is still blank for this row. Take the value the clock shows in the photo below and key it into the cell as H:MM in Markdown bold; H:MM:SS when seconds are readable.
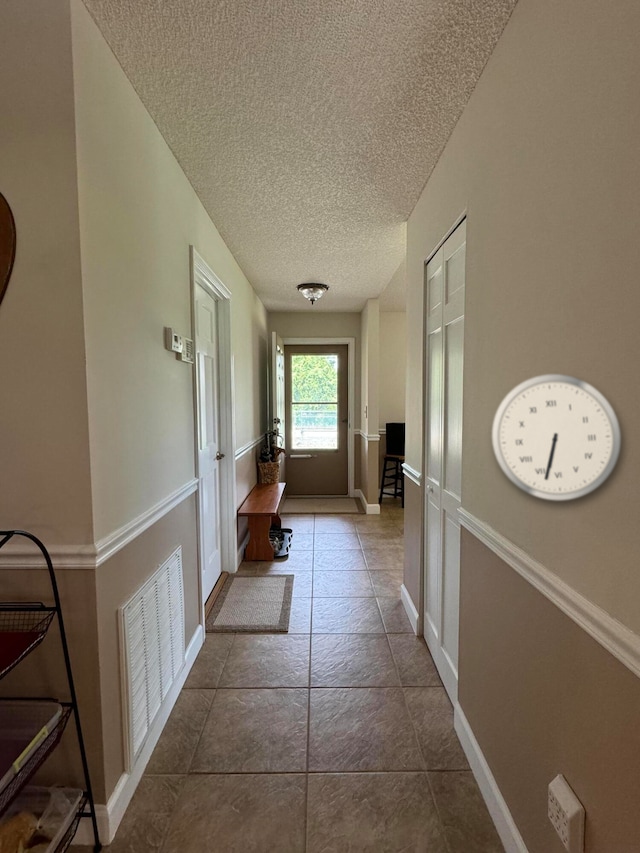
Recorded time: **6:33**
